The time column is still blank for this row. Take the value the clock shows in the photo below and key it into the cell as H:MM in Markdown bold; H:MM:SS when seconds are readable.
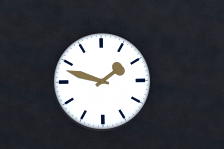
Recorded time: **1:48**
